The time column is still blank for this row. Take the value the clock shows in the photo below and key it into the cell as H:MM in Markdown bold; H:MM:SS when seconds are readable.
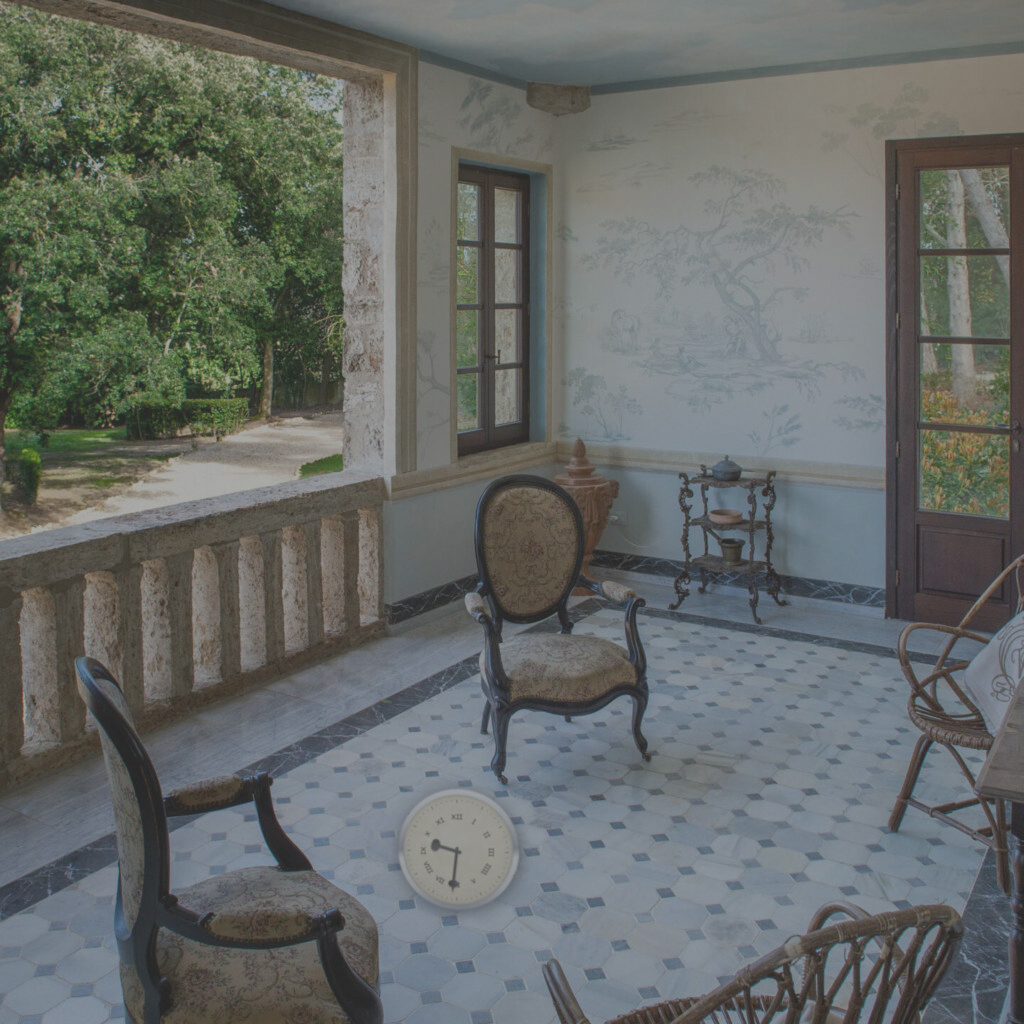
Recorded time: **9:31**
